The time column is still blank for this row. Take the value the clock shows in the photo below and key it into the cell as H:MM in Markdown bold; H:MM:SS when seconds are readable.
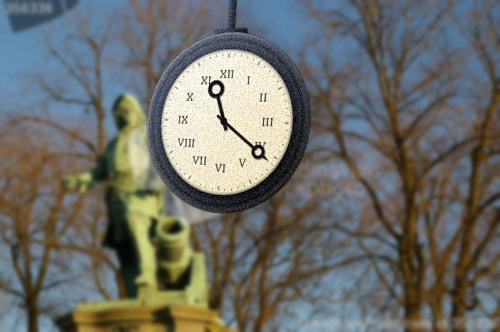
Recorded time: **11:21**
